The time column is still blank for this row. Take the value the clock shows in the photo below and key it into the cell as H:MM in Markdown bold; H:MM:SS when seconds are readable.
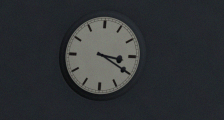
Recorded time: **3:20**
